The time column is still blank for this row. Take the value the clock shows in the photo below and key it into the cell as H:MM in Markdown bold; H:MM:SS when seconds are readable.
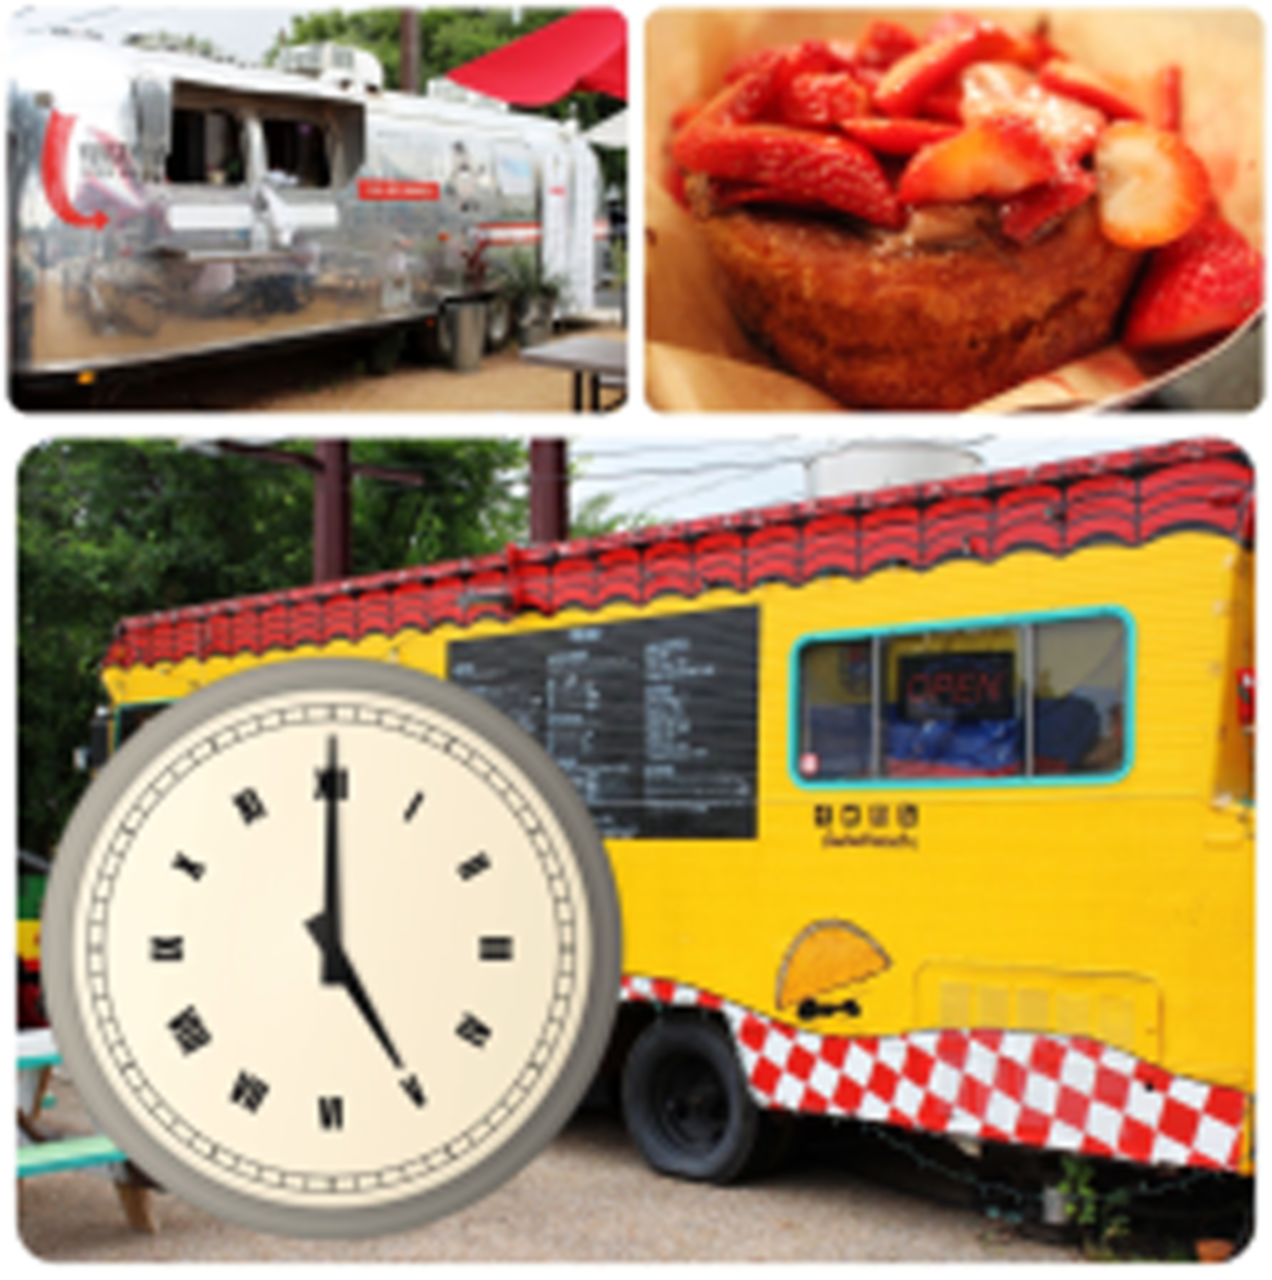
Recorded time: **5:00**
